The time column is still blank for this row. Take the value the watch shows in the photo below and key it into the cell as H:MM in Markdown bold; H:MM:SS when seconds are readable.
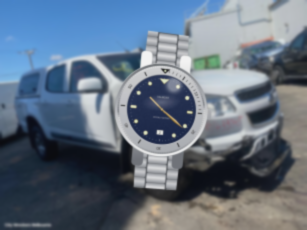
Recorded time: **10:21**
